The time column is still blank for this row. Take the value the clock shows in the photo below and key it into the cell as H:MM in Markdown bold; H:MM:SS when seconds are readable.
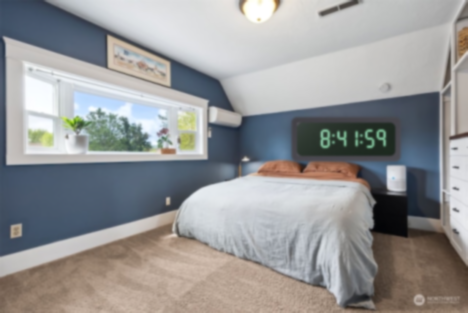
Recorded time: **8:41:59**
